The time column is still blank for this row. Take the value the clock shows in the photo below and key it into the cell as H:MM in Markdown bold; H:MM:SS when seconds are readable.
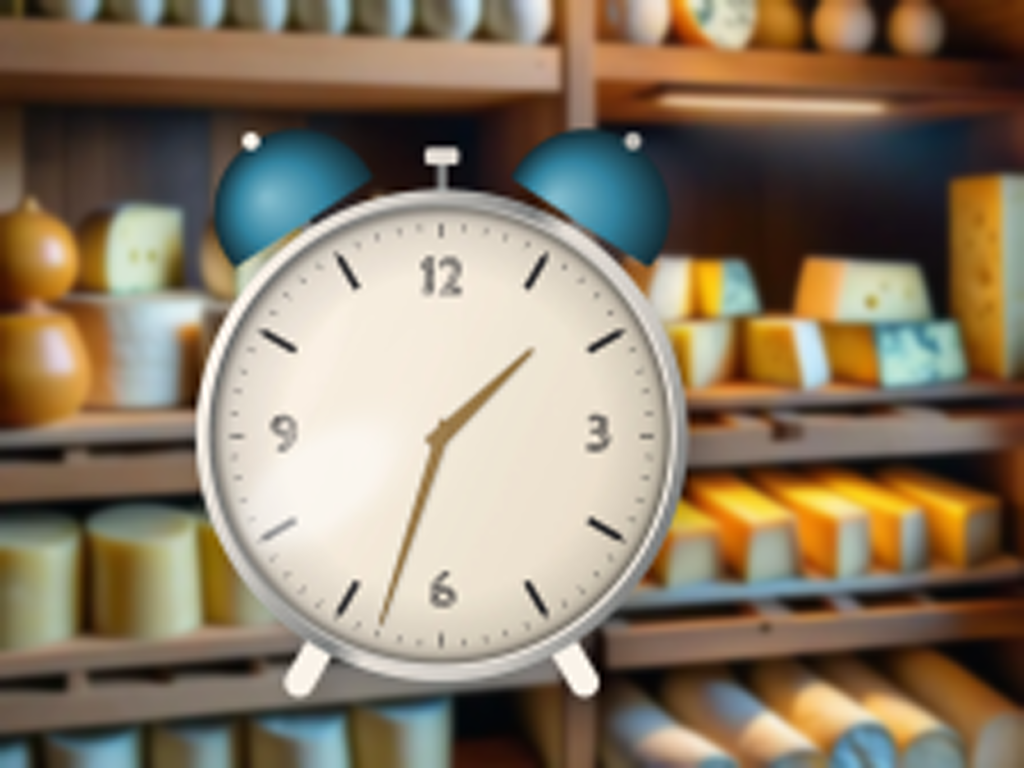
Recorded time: **1:33**
